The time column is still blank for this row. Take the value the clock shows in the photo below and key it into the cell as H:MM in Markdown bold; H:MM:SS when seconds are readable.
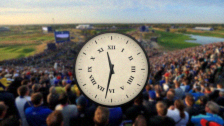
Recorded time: **11:32**
